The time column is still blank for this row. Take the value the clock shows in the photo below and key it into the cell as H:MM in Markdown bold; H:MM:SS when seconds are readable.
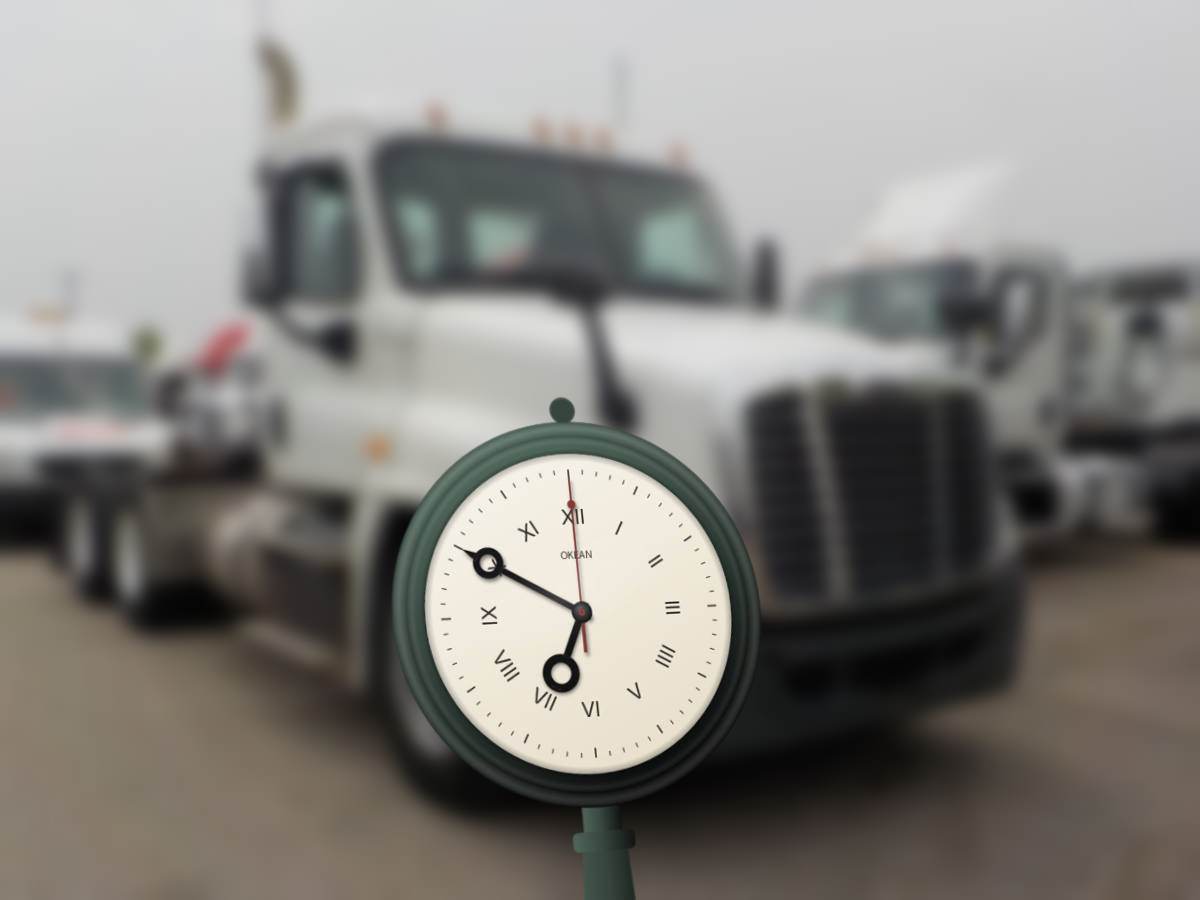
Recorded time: **6:50:00**
